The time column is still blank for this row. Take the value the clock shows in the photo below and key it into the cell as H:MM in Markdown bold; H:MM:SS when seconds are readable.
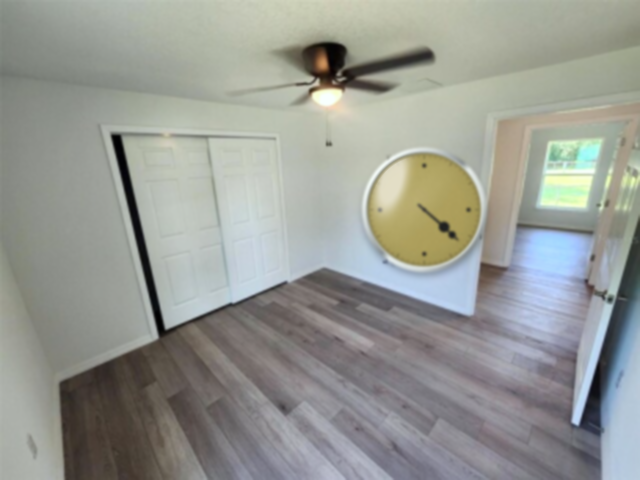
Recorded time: **4:22**
